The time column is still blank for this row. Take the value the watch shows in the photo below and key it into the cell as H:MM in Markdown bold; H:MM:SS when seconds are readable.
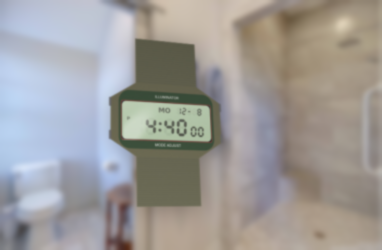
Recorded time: **4:40:00**
